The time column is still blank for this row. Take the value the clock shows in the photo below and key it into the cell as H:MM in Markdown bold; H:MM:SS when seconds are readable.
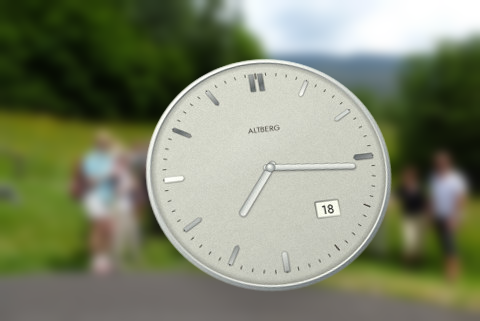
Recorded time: **7:16**
